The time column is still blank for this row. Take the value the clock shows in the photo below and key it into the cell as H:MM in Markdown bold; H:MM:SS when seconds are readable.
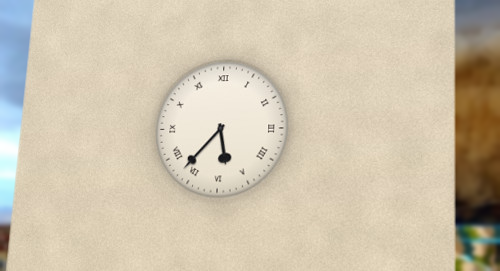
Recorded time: **5:37**
